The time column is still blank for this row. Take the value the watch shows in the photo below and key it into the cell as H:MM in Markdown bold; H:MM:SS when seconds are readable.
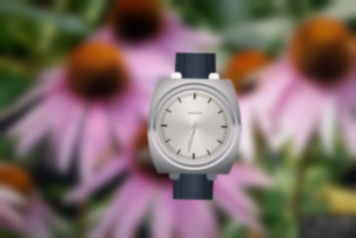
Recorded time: **6:32**
